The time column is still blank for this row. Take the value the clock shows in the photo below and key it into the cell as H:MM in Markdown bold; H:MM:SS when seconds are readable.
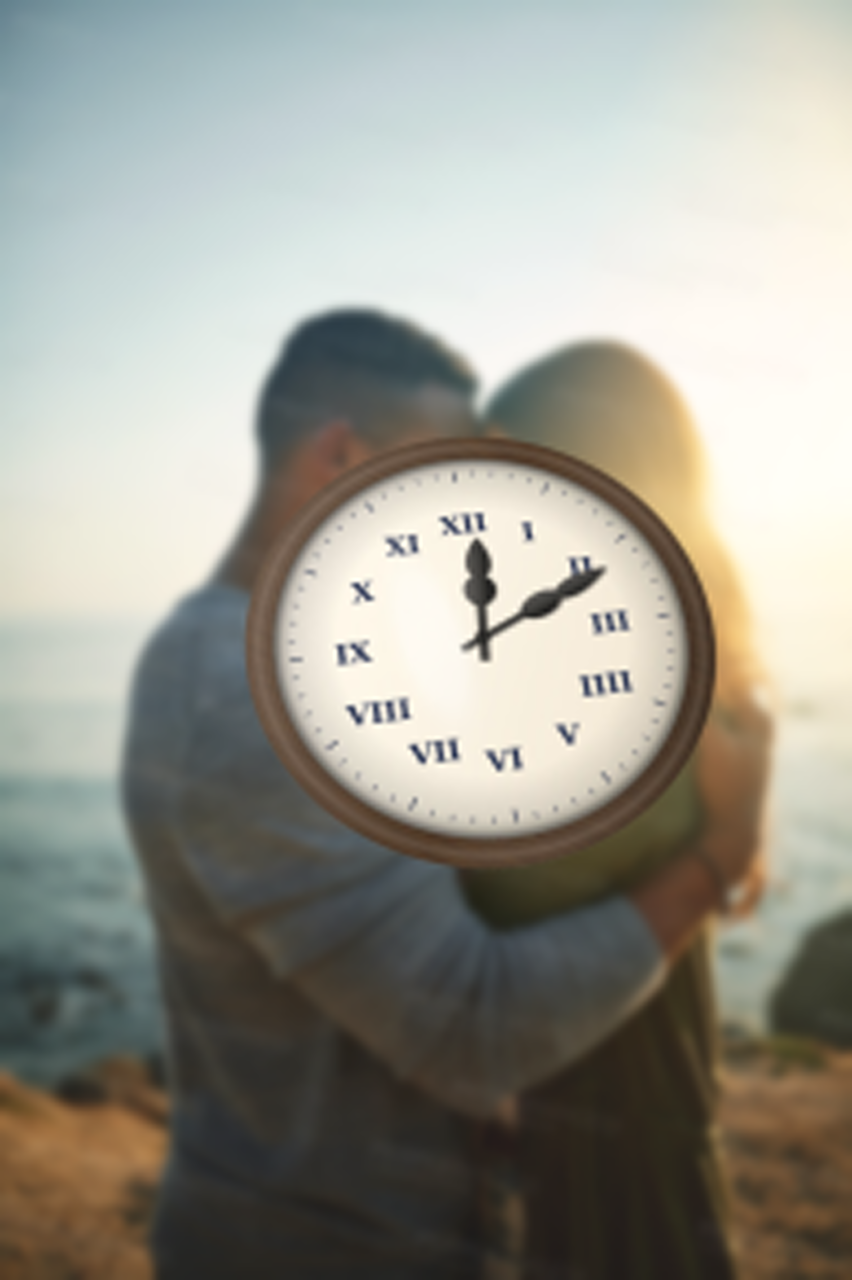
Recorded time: **12:11**
